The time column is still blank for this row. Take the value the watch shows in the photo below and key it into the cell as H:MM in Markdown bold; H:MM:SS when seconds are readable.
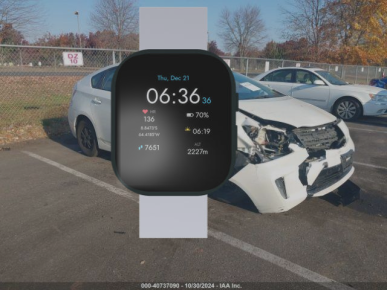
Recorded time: **6:36:36**
